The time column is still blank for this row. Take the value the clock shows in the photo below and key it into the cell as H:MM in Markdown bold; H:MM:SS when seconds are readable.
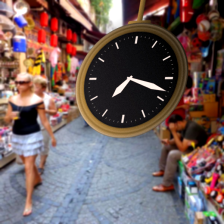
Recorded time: **7:18**
